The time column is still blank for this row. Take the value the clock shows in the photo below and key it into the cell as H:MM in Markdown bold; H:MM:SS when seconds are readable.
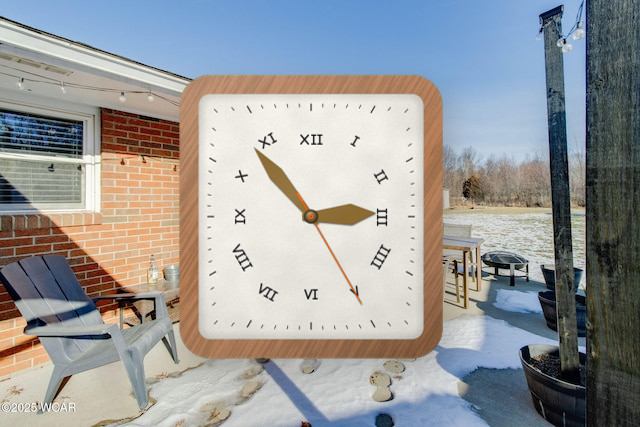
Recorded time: **2:53:25**
